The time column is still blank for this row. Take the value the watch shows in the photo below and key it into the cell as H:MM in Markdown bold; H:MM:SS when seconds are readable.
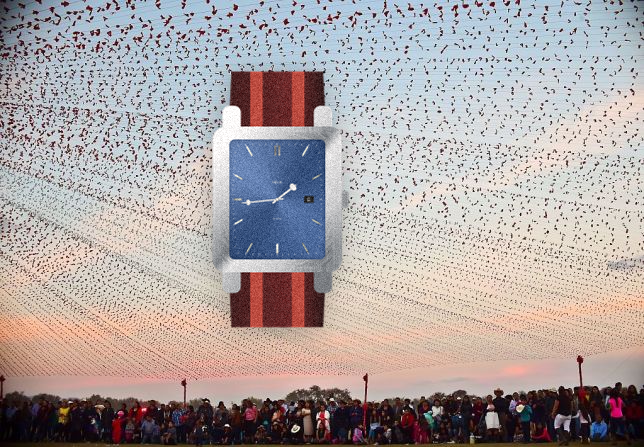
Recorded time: **1:44**
